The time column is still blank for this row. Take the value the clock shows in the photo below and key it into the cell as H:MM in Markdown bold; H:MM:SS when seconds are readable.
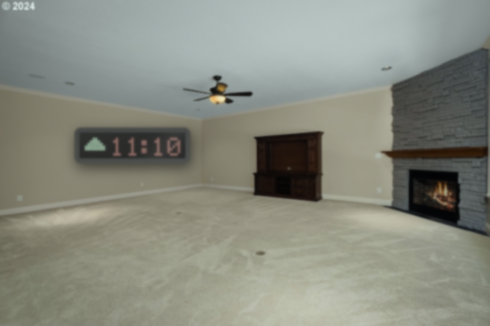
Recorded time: **11:10**
